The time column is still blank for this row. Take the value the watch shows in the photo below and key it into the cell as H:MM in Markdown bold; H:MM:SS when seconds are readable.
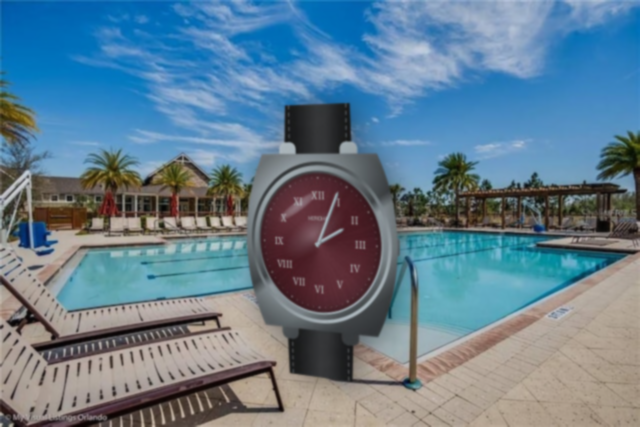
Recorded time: **2:04**
